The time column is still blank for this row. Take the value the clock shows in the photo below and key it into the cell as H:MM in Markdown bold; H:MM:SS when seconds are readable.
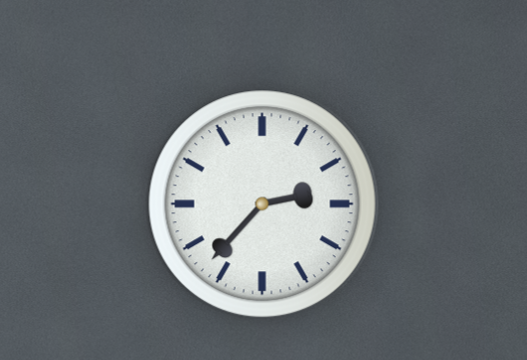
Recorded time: **2:37**
